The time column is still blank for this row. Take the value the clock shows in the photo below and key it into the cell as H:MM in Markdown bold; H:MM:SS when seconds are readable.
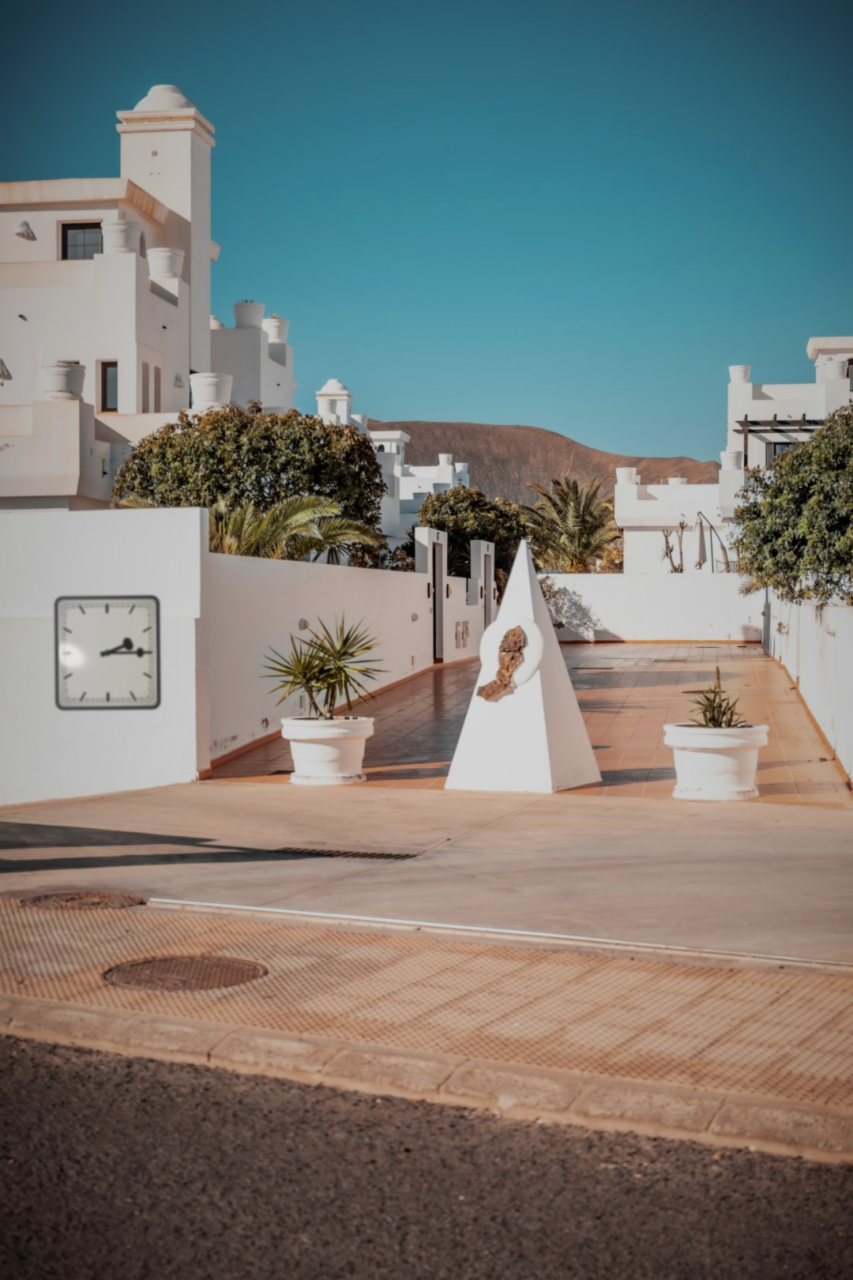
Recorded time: **2:15**
